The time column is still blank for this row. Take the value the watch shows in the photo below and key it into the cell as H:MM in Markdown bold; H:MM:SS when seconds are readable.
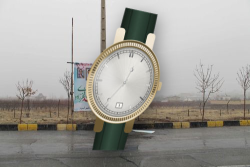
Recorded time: **12:36**
